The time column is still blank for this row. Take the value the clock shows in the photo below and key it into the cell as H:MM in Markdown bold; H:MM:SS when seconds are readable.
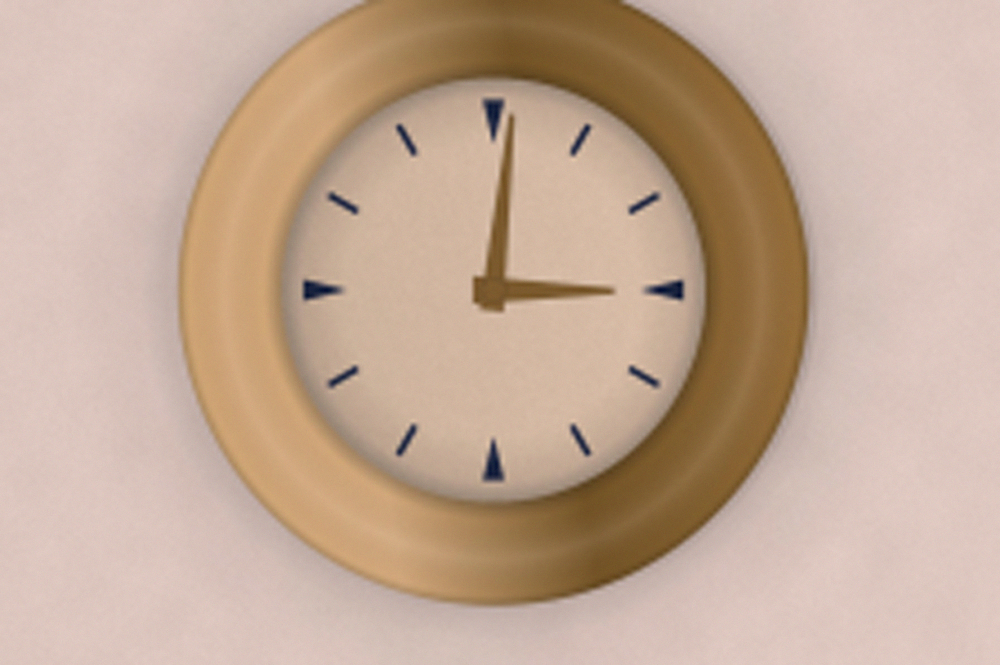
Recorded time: **3:01**
